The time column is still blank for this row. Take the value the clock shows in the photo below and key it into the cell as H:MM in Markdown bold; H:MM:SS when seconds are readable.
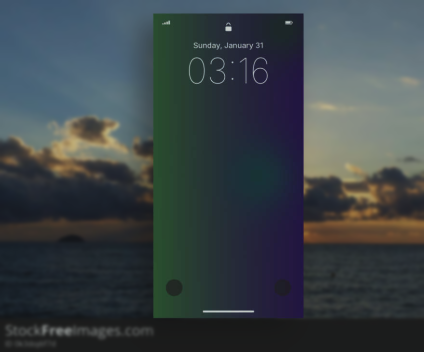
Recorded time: **3:16**
